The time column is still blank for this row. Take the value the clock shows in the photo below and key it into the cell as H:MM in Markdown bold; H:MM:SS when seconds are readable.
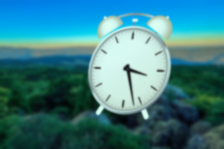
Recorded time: **3:27**
